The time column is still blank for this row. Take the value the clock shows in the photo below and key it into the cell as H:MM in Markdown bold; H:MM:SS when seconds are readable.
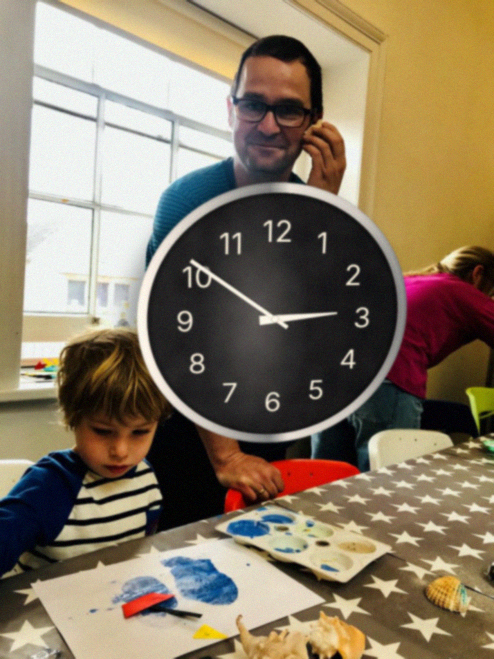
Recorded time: **2:51**
